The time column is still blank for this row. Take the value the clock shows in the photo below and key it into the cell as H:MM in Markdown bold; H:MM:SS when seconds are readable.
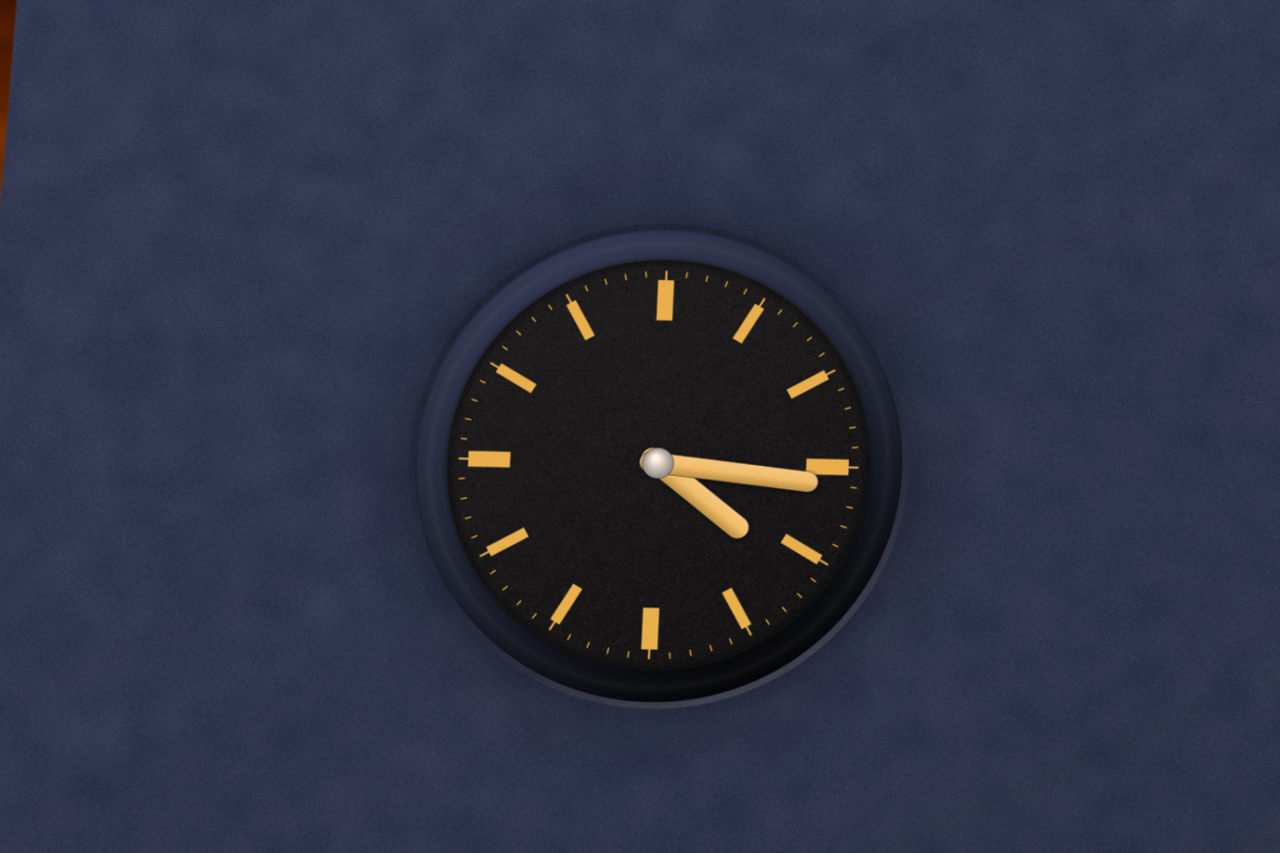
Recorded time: **4:16**
